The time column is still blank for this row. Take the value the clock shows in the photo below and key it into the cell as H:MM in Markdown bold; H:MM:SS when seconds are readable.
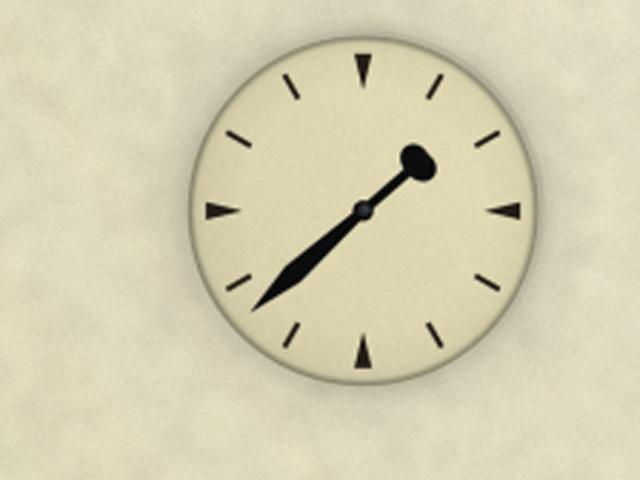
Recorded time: **1:38**
